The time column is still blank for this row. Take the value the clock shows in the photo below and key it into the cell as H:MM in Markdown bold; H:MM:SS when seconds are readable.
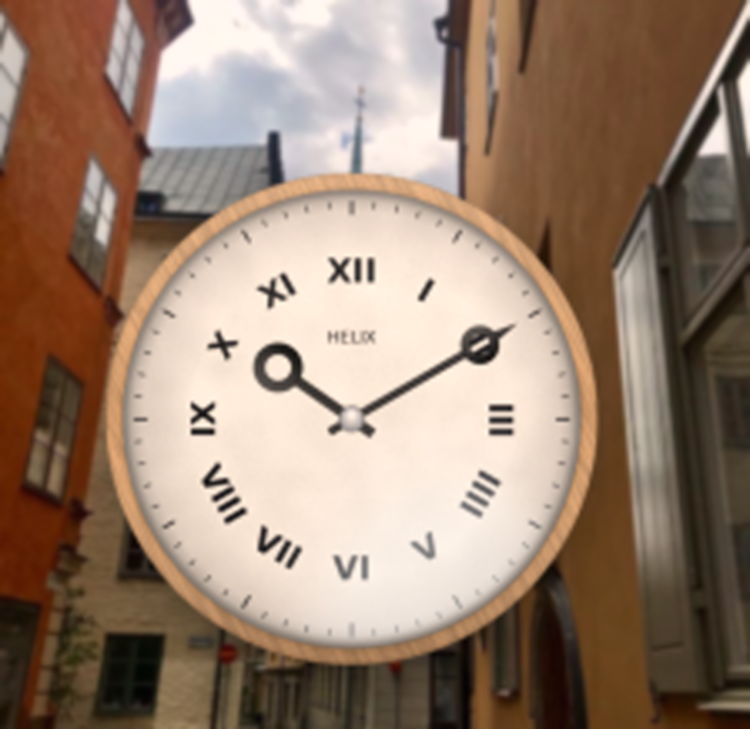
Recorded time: **10:10**
